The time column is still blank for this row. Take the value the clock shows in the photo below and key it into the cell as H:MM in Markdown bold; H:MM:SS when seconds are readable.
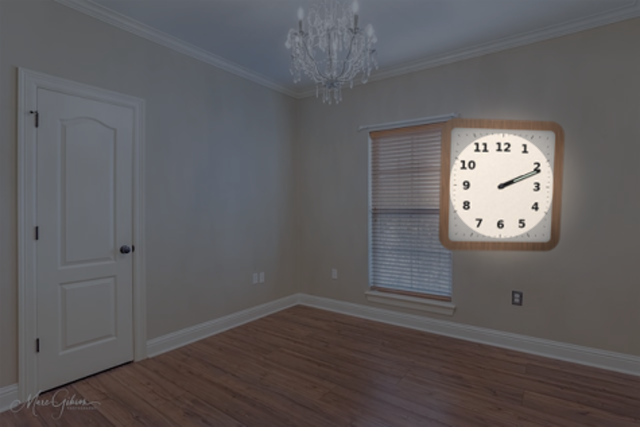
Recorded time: **2:11**
